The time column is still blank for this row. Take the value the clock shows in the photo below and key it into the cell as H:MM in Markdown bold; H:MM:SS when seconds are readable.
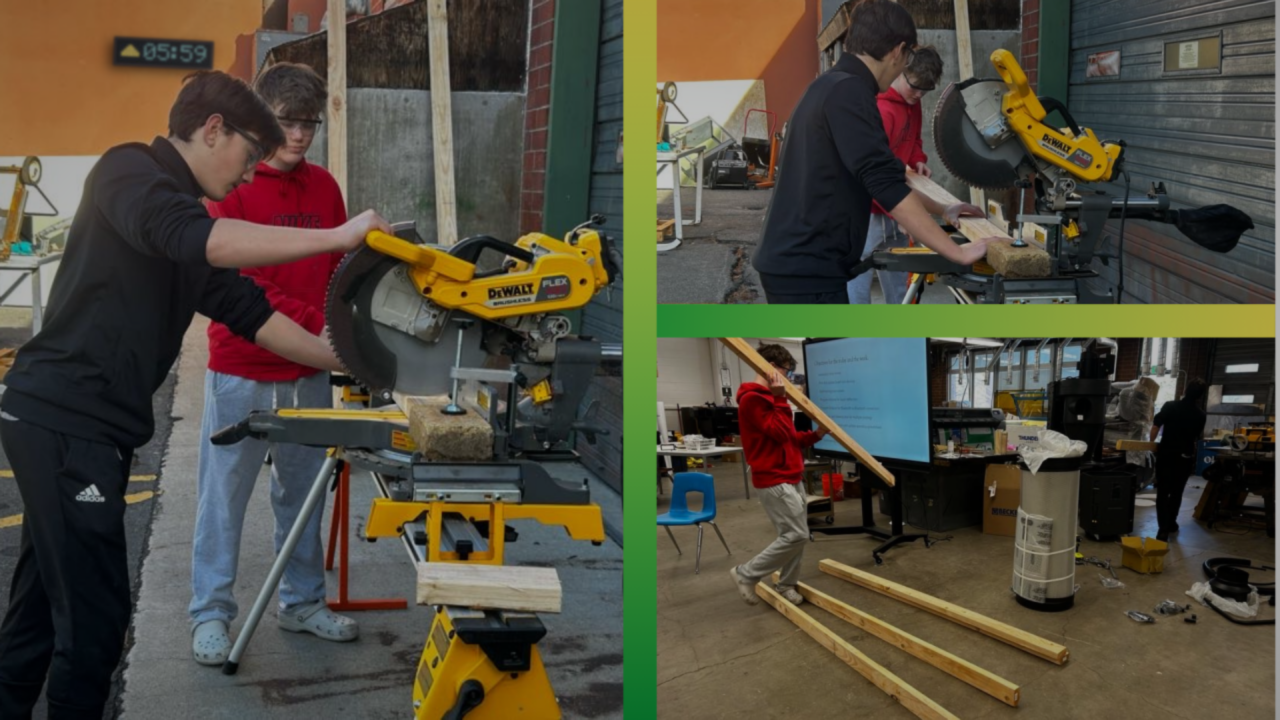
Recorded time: **5:59**
